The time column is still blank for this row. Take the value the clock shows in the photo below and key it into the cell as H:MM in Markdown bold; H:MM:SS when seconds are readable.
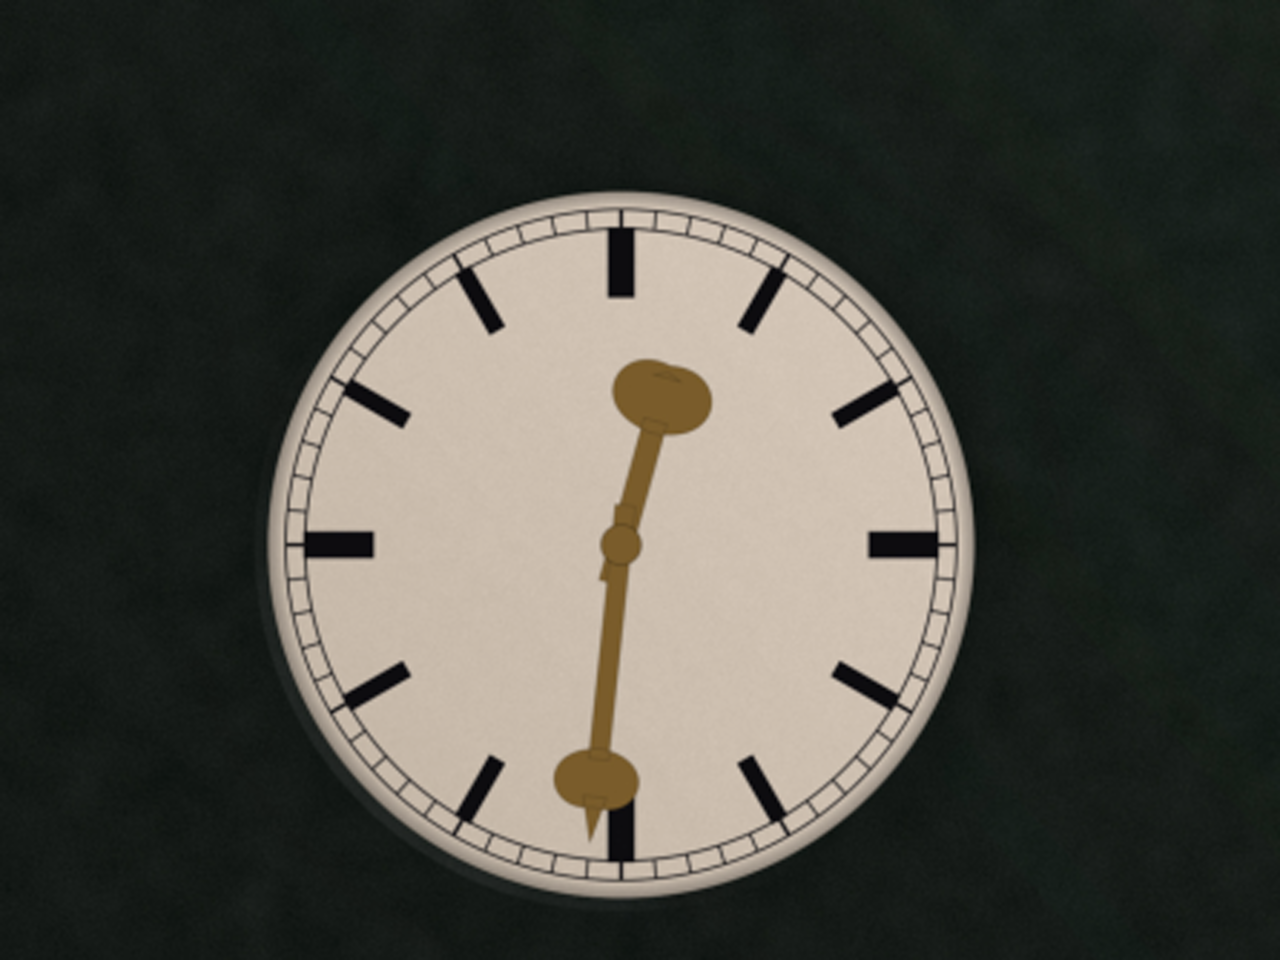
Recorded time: **12:31**
